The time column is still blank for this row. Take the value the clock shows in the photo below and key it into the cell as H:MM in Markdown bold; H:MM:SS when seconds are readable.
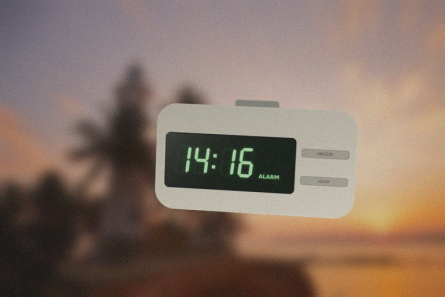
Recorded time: **14:16**
